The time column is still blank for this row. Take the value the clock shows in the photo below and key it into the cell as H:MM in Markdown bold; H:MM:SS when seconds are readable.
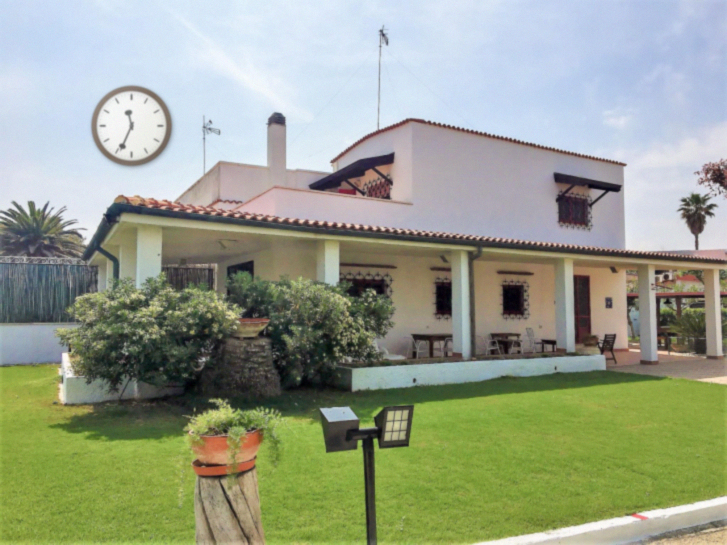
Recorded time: **11:34**
